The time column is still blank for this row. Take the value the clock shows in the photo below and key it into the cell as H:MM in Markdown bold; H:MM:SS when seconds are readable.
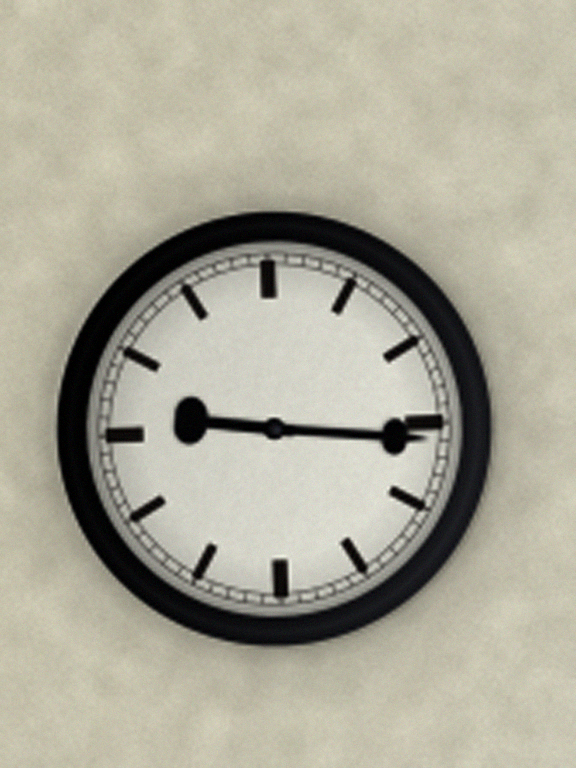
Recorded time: **9:16**
